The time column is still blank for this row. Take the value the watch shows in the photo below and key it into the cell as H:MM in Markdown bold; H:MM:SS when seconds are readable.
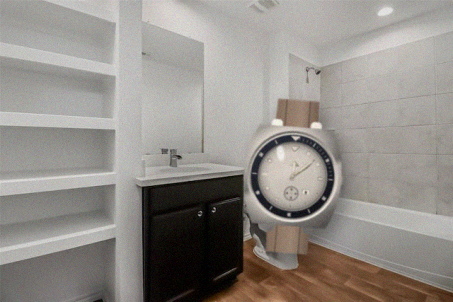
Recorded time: **12:08**
